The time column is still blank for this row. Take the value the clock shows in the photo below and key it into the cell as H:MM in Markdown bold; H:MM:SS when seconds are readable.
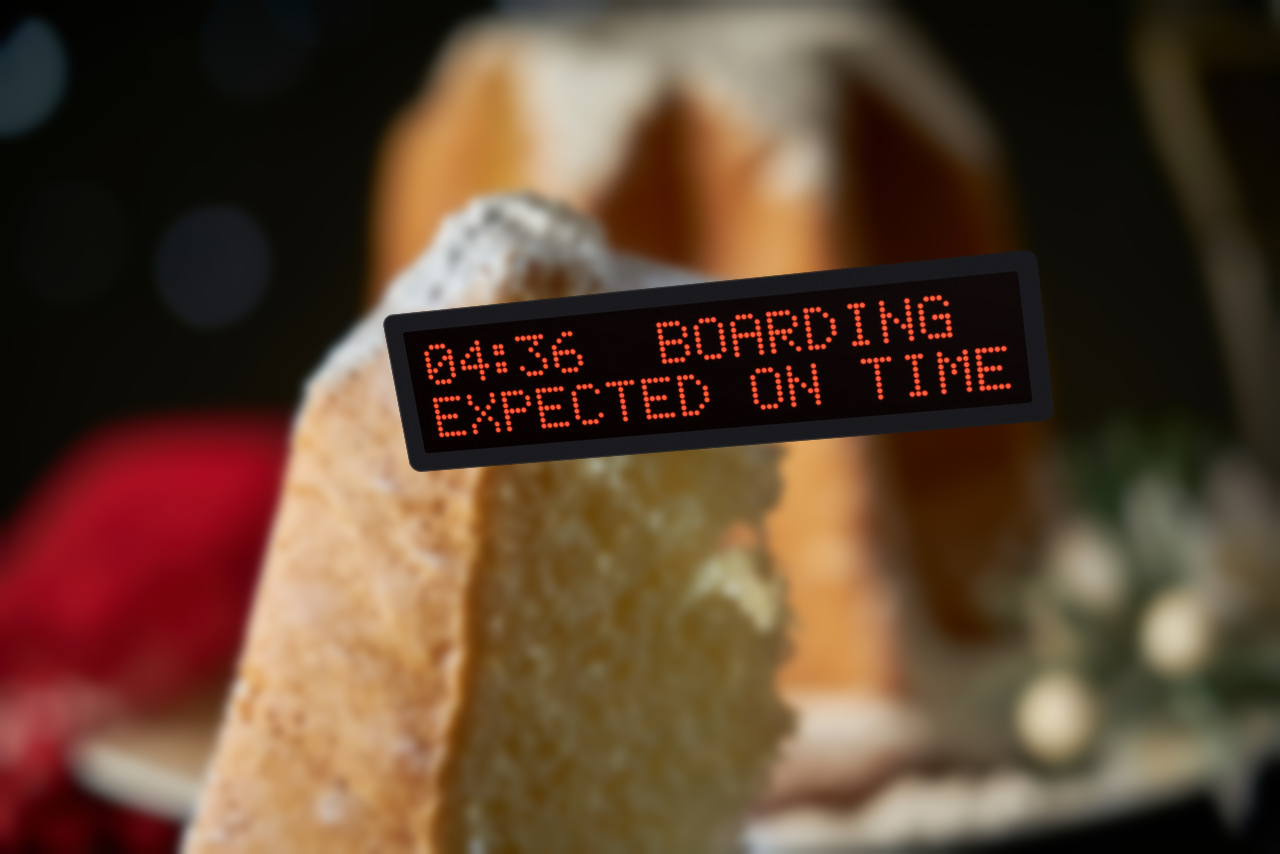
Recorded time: **4:36**
